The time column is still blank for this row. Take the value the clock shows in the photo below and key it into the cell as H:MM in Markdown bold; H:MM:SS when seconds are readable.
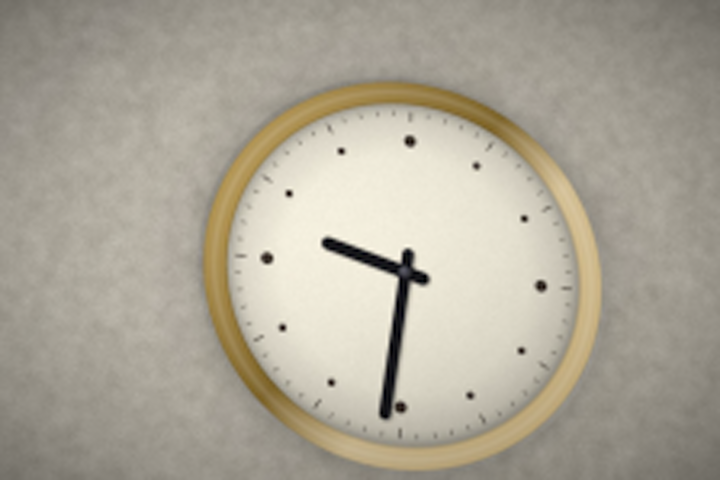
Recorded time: **9:31**
